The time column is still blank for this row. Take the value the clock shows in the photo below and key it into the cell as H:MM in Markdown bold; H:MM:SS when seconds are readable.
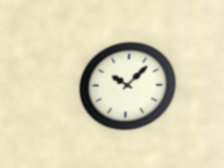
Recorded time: **10:07**
